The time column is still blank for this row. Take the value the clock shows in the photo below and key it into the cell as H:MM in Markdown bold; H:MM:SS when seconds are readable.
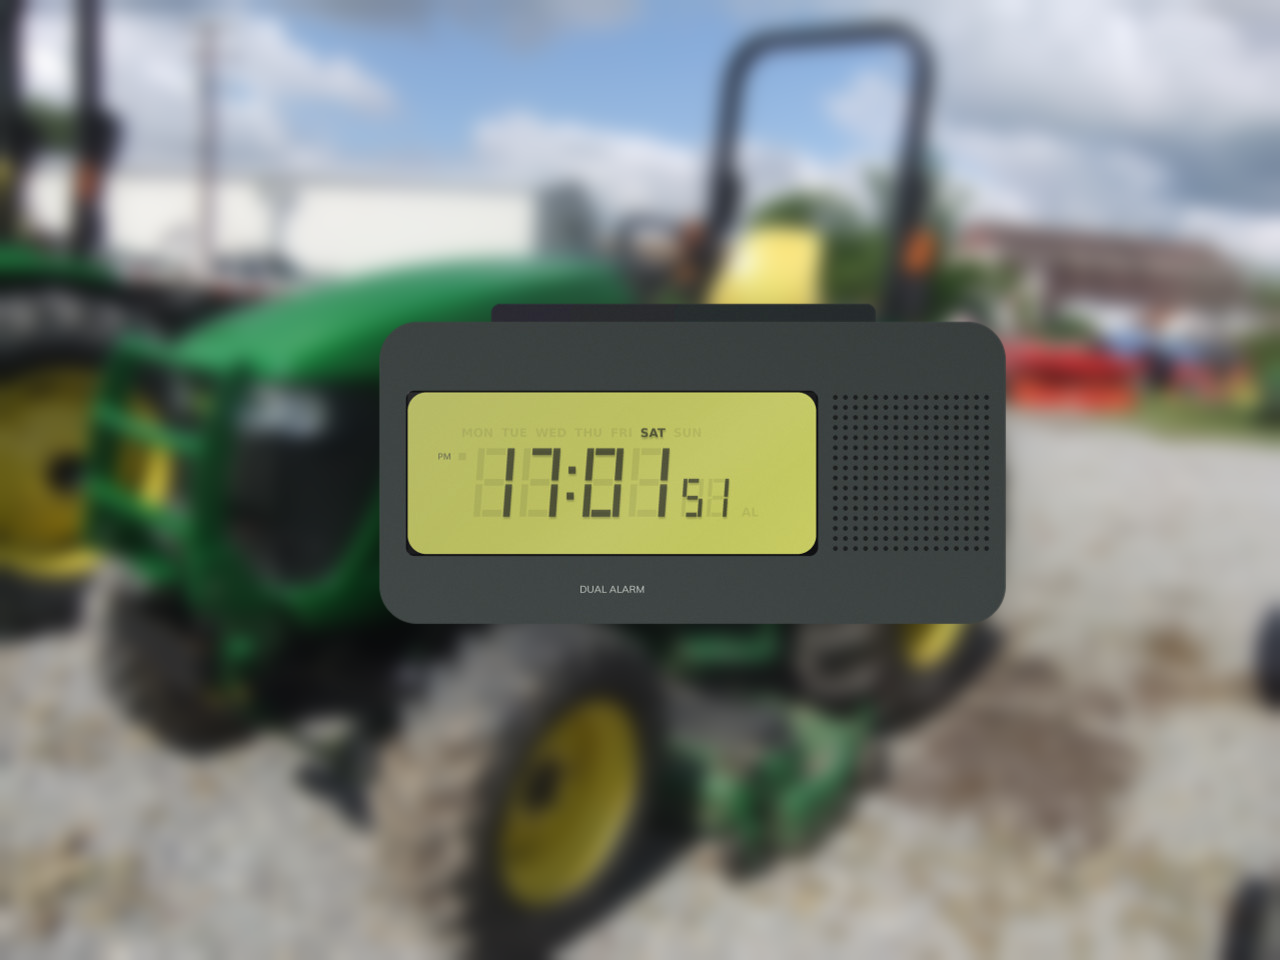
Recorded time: **17:01:51**
